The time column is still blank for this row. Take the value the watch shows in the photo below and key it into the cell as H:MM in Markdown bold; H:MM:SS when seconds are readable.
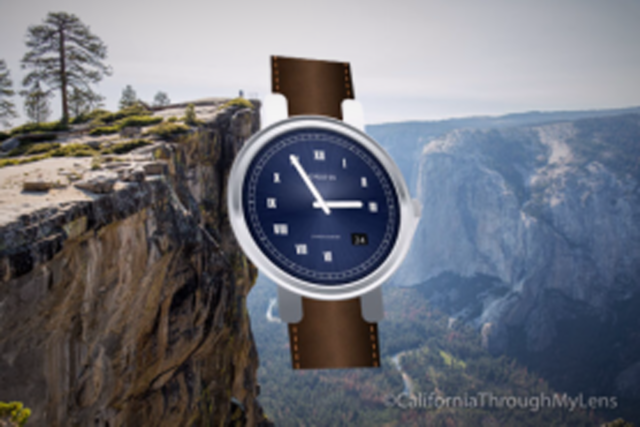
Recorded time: **2:55**
